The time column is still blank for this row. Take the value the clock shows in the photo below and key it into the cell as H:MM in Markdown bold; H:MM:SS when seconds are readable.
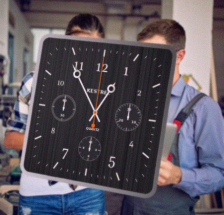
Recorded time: **12:54**
